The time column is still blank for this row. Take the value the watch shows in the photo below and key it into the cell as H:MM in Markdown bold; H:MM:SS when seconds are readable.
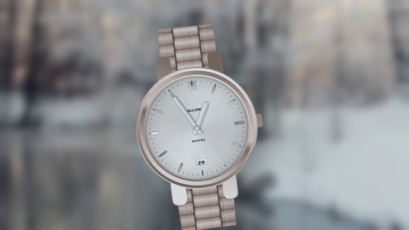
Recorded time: **12:55**
